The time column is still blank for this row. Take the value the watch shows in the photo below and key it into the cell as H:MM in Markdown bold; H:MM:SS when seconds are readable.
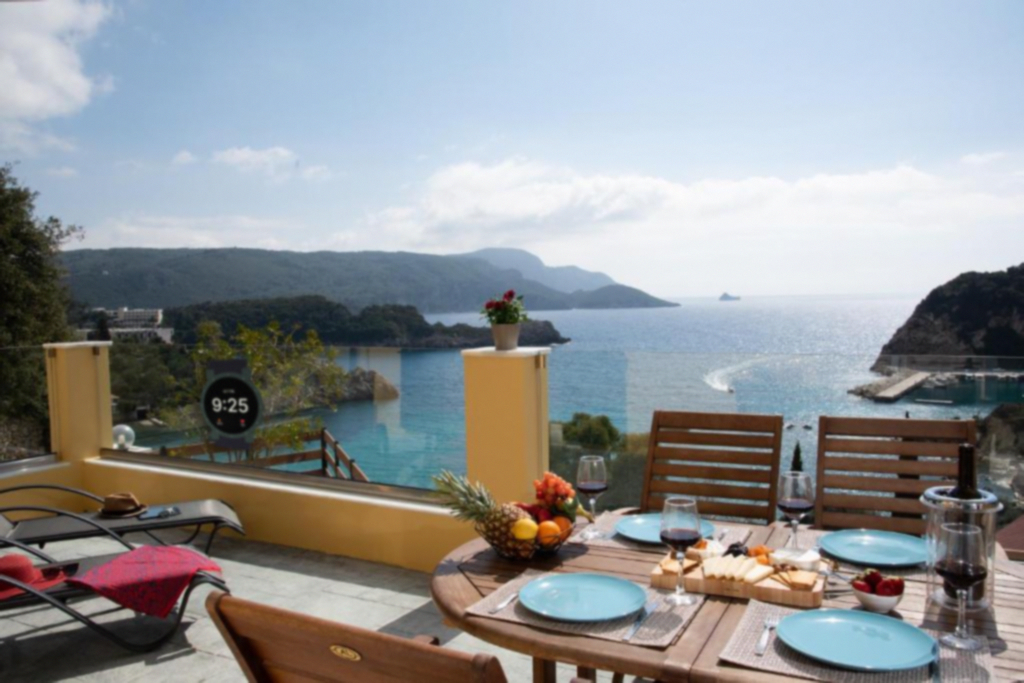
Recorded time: **9:25**
